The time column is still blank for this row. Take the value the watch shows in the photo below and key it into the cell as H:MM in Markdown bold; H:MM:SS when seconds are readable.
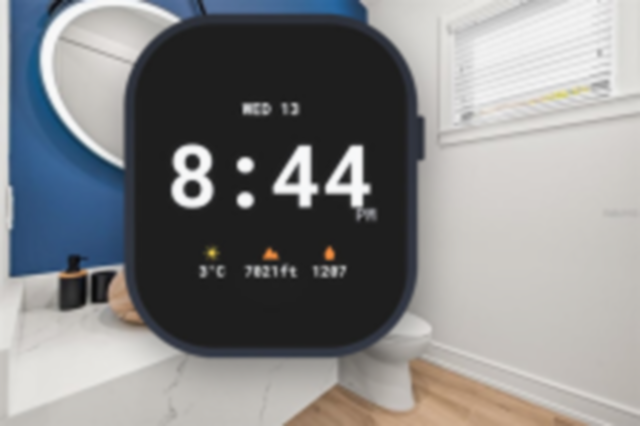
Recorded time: **8:44**
